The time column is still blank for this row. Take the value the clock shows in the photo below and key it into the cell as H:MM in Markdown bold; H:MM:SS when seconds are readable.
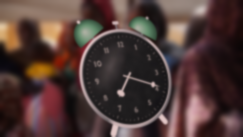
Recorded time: **7:19**
